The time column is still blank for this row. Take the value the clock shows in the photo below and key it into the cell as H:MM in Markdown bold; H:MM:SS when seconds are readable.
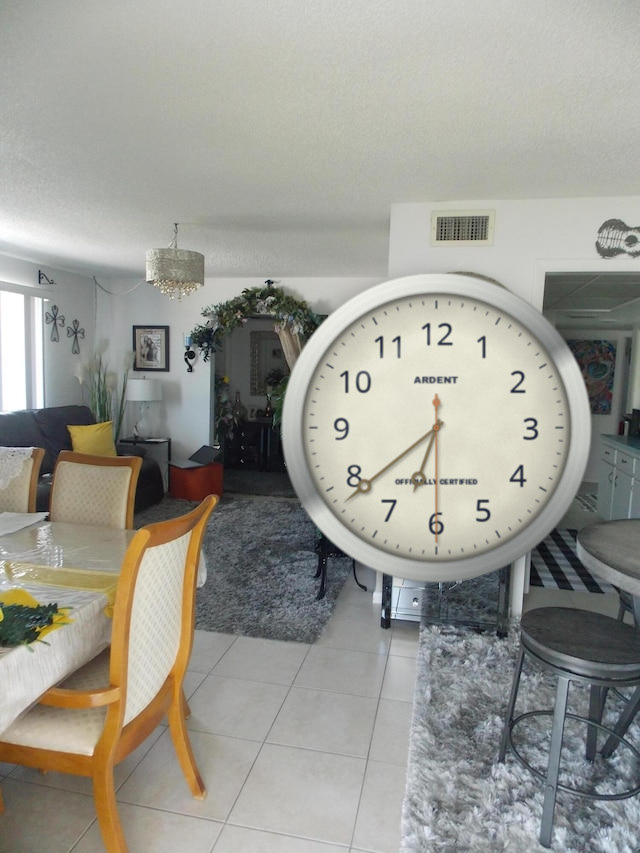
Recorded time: **6:38:30**
